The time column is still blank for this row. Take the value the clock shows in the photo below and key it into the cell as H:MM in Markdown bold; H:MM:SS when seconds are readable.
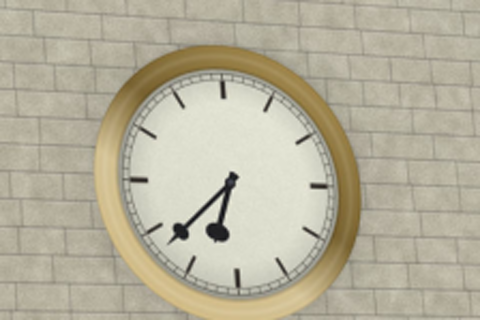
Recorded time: **6:38**
